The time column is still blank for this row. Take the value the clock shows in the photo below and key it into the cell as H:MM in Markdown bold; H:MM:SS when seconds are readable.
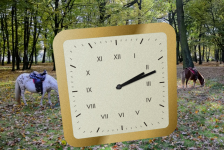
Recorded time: **2:12**
